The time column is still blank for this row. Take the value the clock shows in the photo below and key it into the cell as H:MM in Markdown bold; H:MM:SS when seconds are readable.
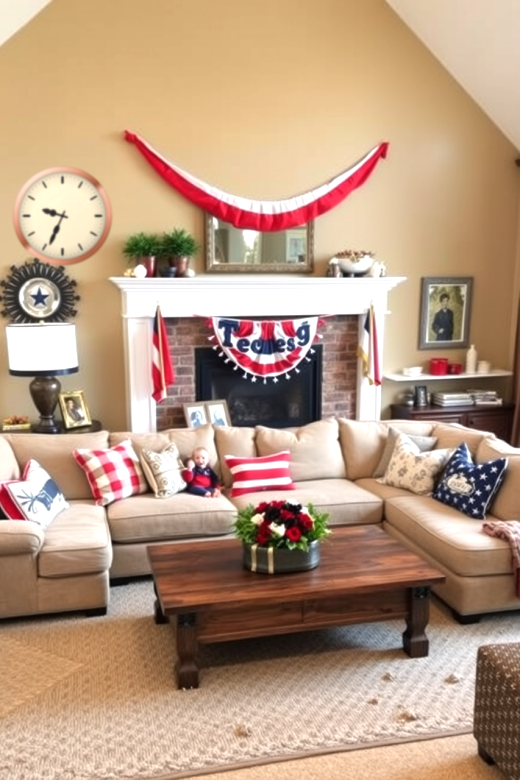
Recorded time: **9:34**
